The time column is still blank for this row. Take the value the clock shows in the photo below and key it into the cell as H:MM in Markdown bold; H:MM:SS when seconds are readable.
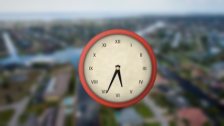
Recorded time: **5:34**
